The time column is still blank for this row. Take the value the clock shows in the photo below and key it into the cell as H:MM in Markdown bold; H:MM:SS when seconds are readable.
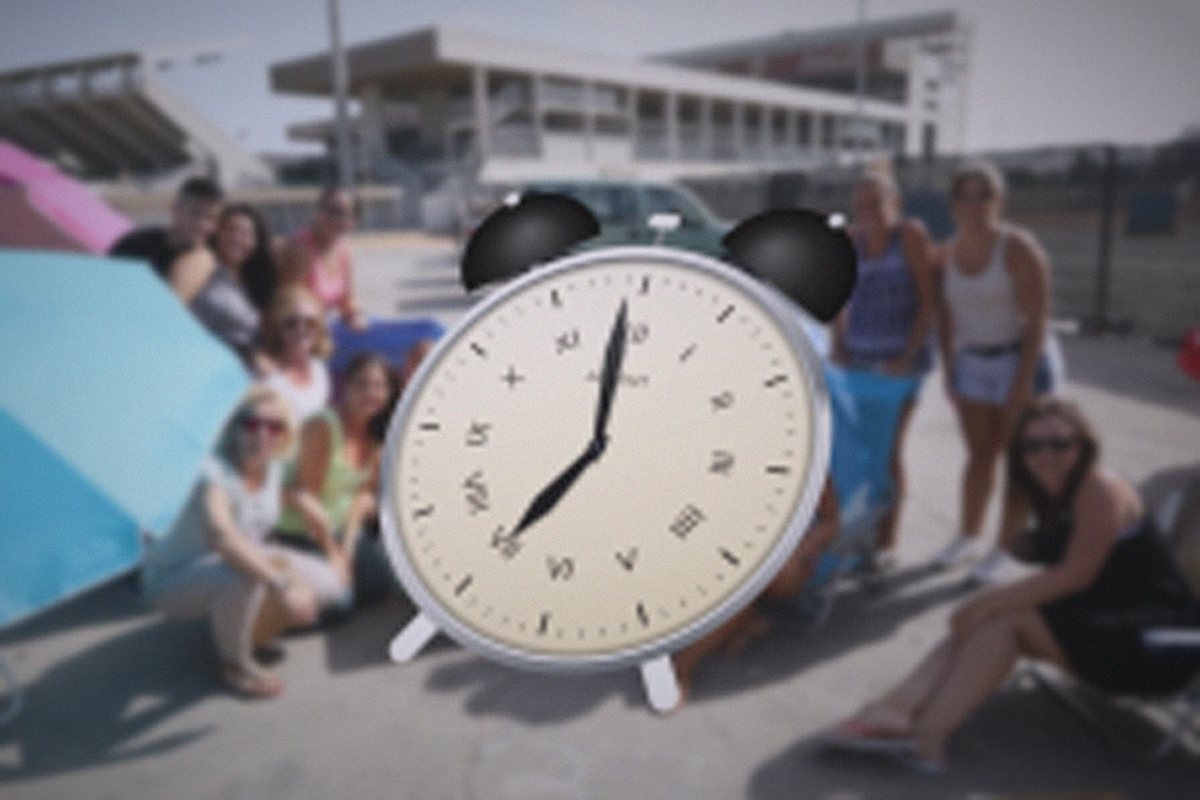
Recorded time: **6:59**
